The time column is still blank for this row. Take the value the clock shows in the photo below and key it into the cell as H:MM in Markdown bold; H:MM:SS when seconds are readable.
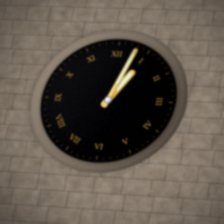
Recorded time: **1:03**
